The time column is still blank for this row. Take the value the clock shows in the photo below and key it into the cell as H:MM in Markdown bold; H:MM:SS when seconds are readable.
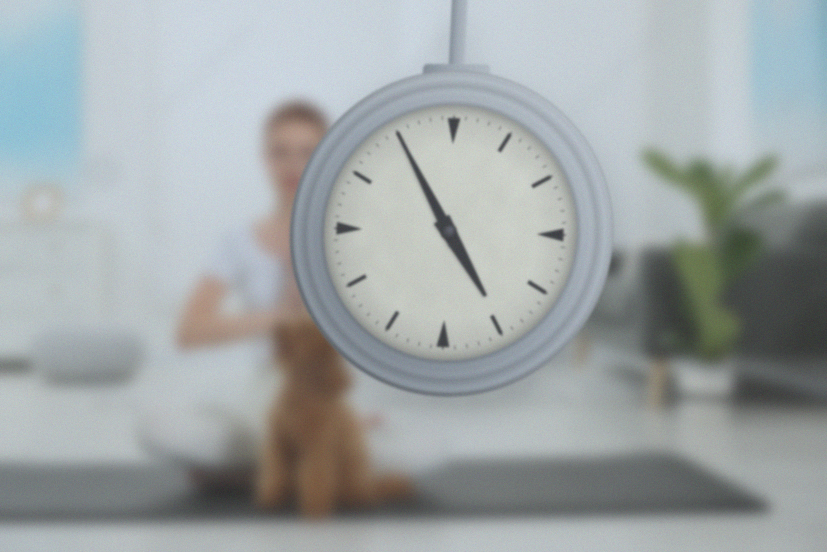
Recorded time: **4:55**
